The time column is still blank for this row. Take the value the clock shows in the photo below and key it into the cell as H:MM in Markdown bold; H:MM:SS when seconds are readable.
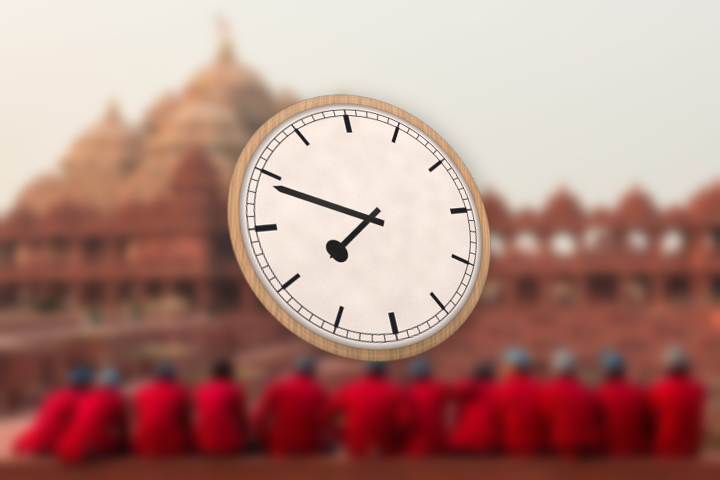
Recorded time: **7:49**
